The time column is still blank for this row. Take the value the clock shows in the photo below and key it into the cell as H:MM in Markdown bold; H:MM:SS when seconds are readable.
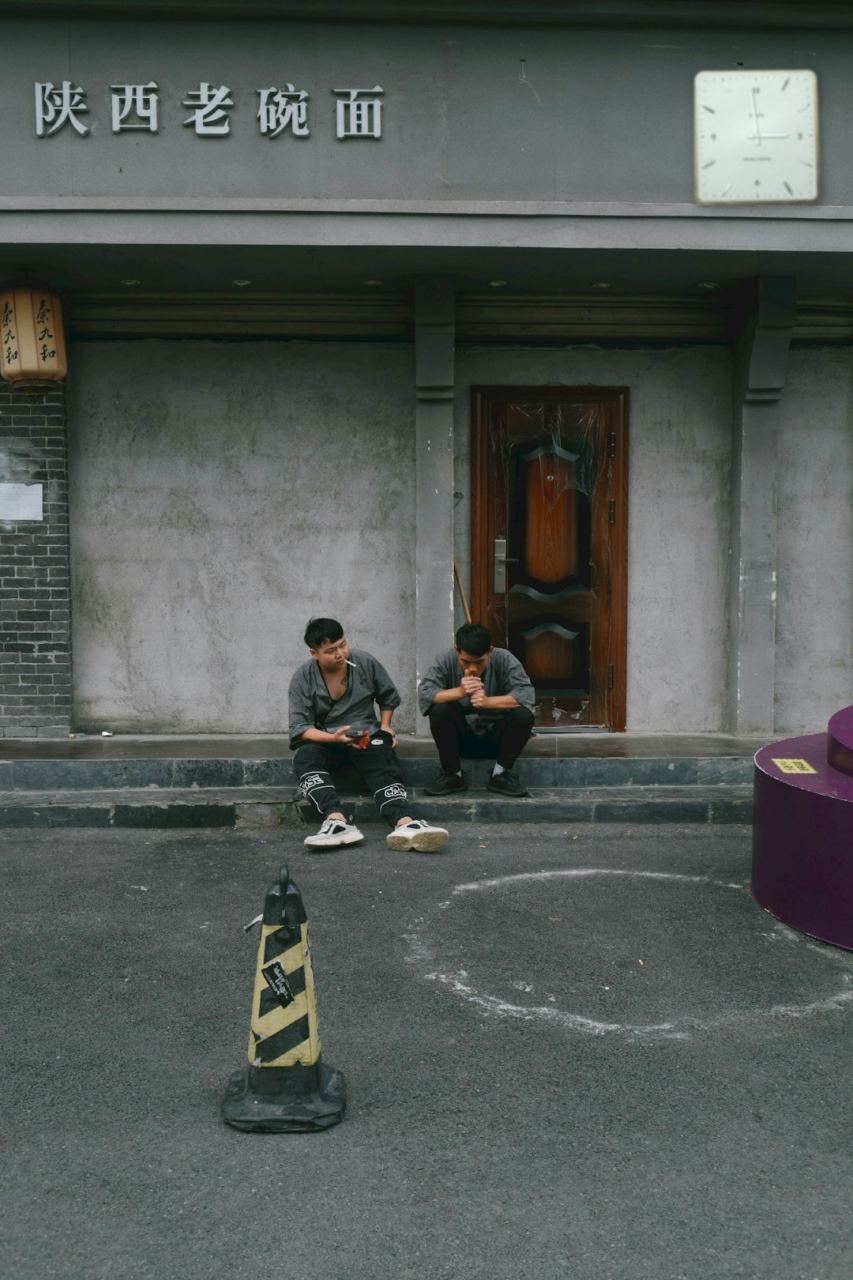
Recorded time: **2:59**
